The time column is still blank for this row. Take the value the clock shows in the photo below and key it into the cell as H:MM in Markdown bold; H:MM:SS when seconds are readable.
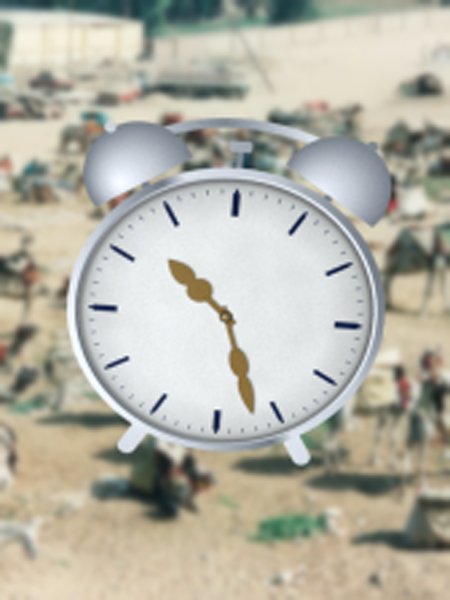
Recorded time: **10:27**
